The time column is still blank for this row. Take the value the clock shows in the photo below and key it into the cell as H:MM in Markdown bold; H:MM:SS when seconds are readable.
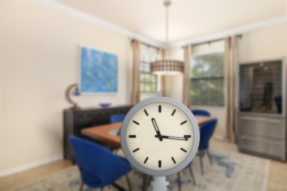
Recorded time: **11:16**
